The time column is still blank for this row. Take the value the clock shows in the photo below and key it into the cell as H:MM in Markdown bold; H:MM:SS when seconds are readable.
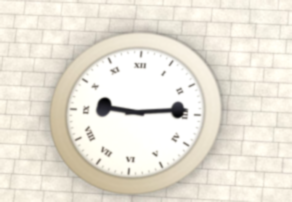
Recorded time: **9:14**
